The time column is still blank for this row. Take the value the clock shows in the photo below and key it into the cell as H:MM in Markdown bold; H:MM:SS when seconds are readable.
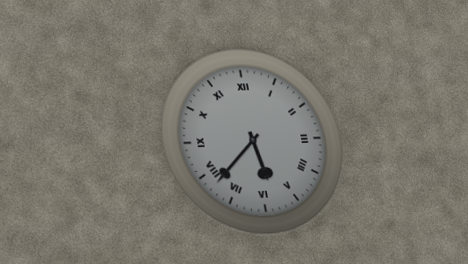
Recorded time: **5:38**
